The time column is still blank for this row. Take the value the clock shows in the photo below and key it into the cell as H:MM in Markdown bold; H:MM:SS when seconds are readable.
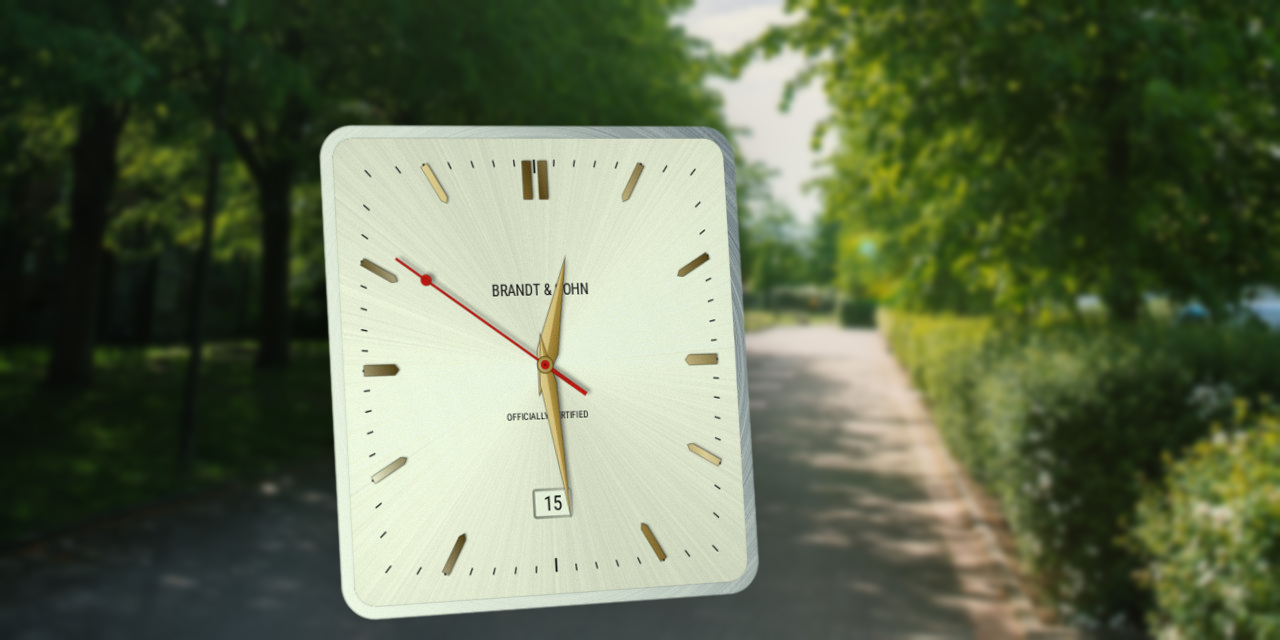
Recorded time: **12:28:51**
